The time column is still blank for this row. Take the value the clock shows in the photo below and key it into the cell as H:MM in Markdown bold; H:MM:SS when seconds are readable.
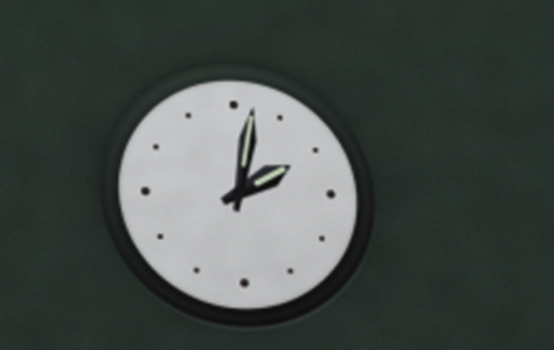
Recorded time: **2:02**
